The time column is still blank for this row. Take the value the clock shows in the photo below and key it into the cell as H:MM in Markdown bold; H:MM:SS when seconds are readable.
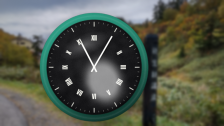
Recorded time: **11:05**
